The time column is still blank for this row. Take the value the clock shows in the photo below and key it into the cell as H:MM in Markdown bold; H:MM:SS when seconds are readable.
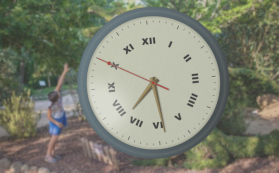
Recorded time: **7:28:50**
